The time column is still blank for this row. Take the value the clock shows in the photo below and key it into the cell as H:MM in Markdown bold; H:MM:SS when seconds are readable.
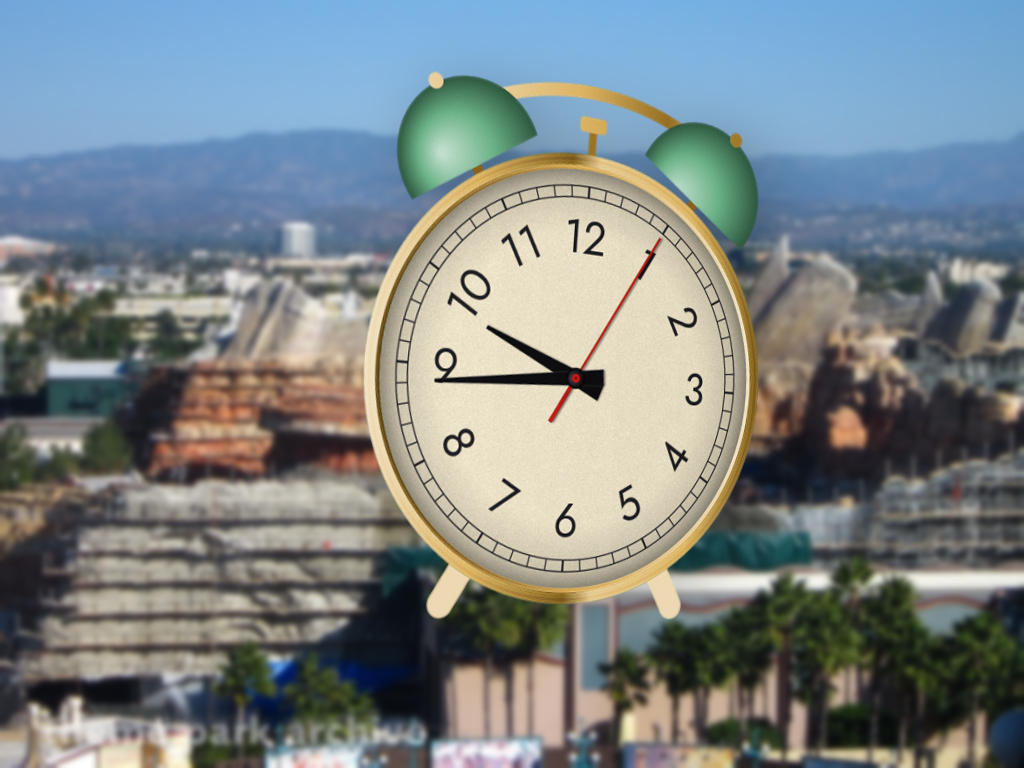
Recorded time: **9:44:05**
